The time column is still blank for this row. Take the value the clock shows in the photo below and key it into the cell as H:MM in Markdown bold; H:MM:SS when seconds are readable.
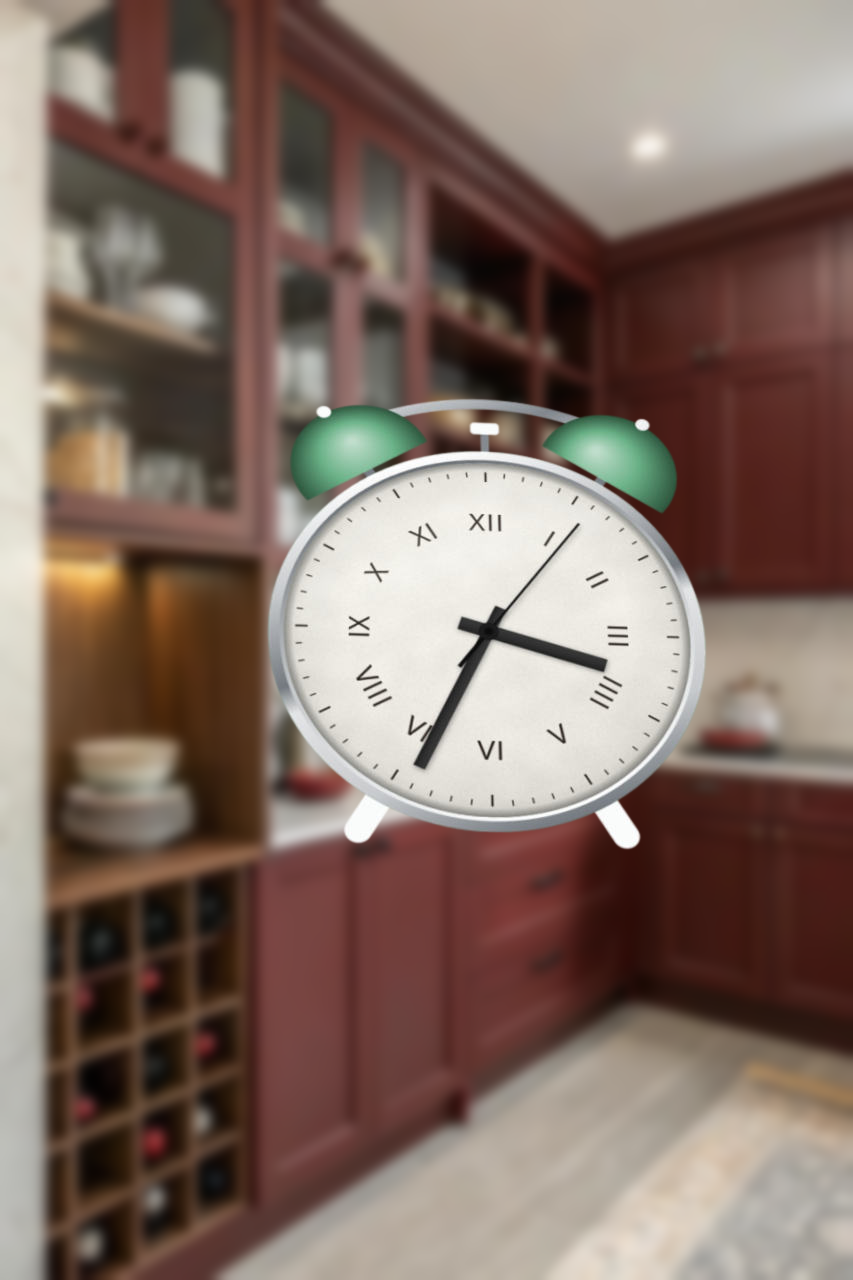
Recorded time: **3:34:06**
